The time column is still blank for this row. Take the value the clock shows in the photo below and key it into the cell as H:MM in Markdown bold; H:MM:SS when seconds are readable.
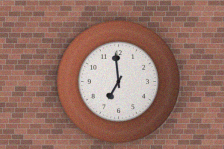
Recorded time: **6:59**
